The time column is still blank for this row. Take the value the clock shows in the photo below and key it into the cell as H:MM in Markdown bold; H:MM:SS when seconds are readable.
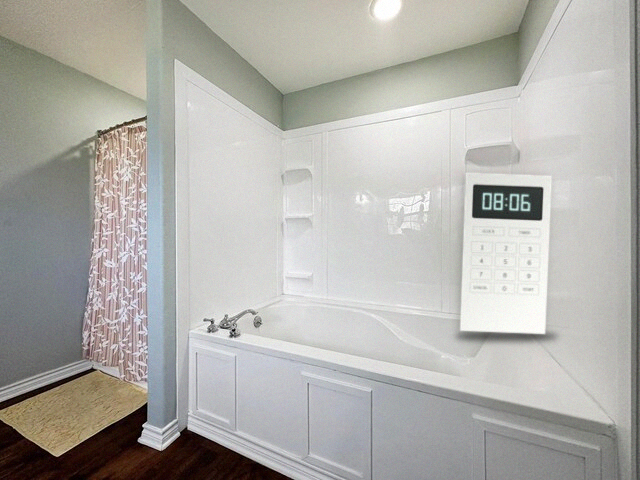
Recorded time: **8:06**
